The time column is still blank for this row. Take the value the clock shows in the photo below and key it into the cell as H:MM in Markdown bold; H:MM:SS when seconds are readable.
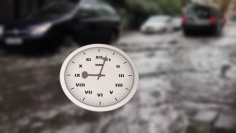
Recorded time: **9:03**
